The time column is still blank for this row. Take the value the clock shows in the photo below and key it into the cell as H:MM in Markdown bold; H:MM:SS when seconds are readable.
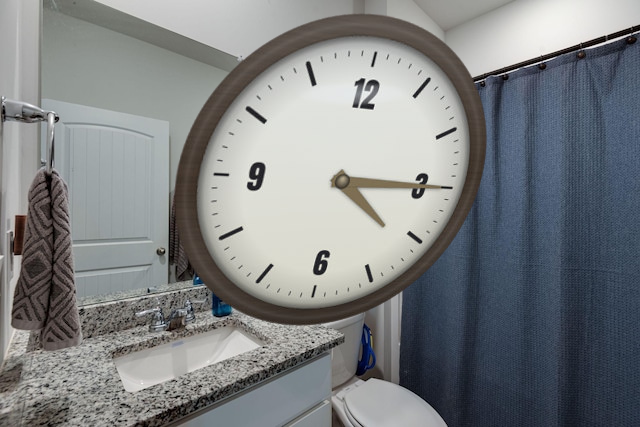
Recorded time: **4:15**
